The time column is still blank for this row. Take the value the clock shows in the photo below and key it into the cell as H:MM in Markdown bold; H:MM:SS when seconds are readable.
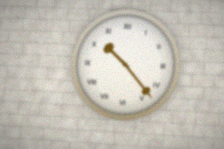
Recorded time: **10:23**
